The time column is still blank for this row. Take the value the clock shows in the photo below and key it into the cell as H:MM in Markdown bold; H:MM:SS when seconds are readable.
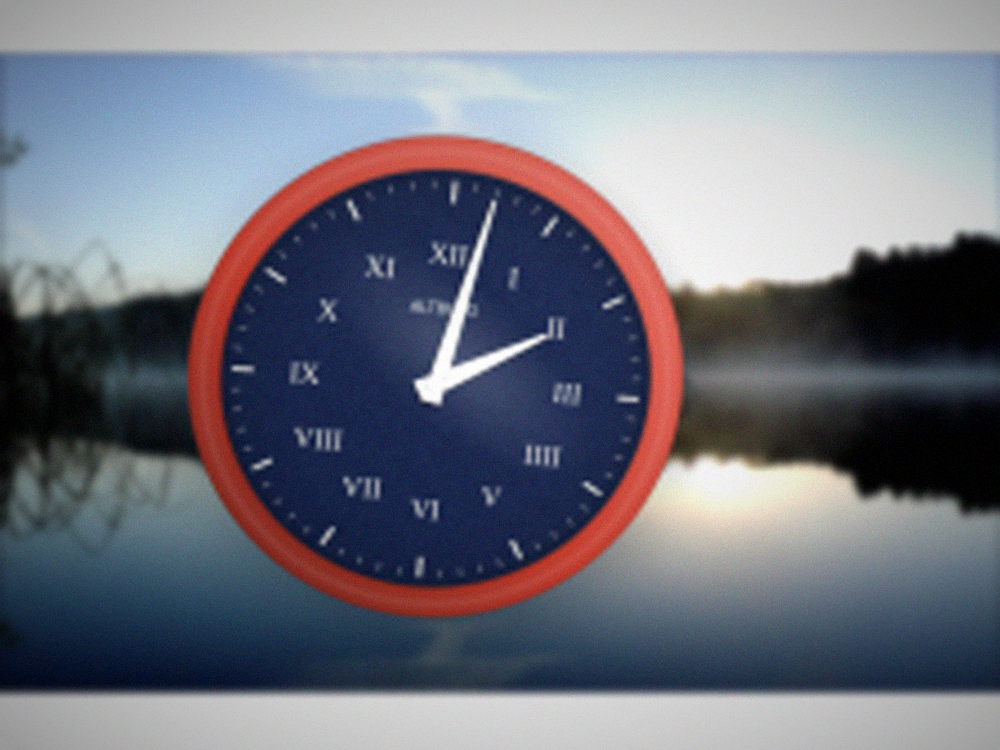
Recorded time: **2:02**
